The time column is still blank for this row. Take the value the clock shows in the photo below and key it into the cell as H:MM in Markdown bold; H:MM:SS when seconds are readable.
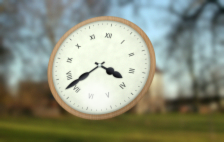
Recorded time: **3:37**
